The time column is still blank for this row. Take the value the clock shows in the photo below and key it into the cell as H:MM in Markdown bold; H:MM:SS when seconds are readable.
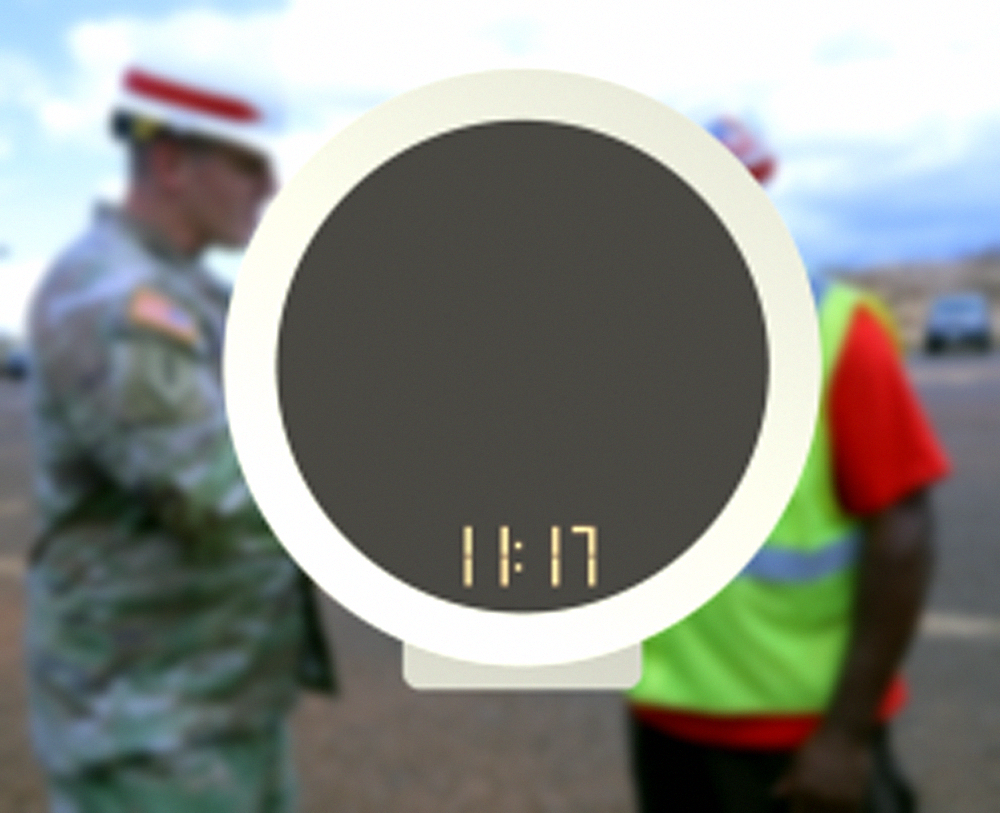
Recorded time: **11:17**
